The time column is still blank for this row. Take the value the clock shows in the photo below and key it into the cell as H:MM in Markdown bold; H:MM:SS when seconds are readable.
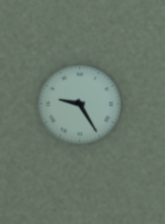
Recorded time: **9:25**
